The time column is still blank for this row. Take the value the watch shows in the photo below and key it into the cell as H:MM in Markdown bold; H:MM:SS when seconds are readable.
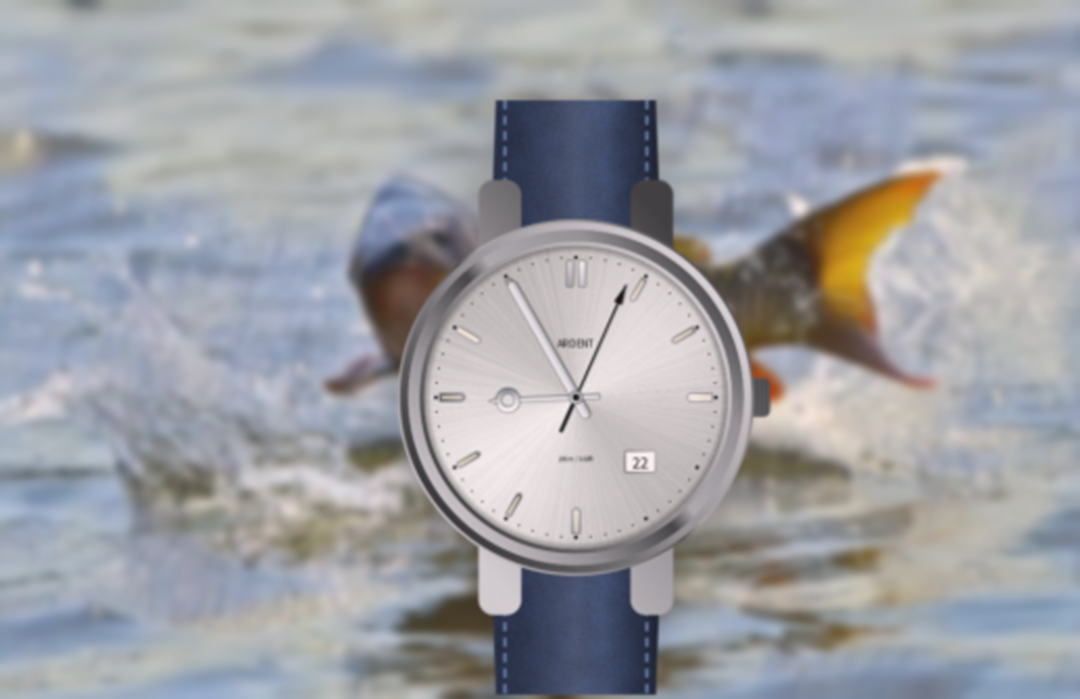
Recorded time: **8:55:04**
